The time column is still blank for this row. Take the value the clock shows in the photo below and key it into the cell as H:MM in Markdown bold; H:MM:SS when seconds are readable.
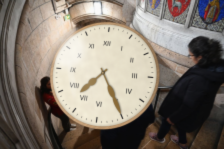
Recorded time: **7:25**
